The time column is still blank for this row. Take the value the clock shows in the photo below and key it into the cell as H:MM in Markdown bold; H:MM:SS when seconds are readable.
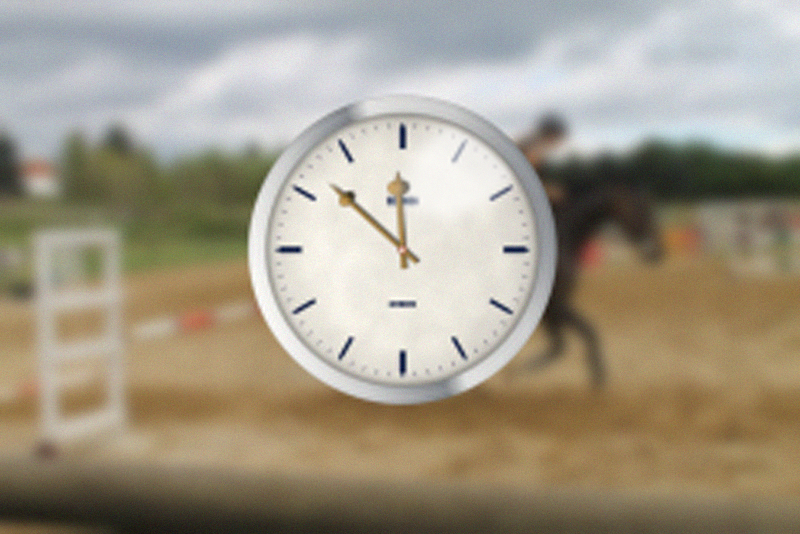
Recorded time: **11:52**
